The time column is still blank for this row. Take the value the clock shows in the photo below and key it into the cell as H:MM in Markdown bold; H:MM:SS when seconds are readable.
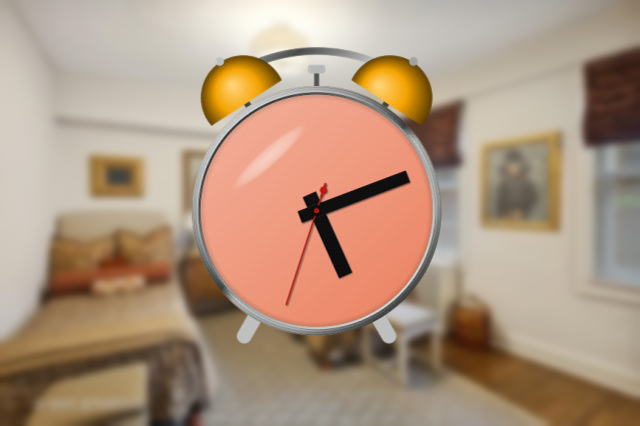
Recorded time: **5:11:33**
